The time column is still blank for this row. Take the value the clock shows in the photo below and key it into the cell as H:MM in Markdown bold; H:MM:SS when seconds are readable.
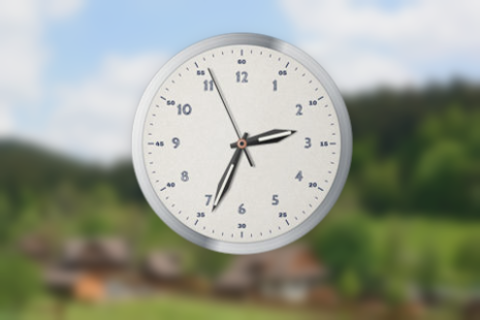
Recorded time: **2:33:56**
